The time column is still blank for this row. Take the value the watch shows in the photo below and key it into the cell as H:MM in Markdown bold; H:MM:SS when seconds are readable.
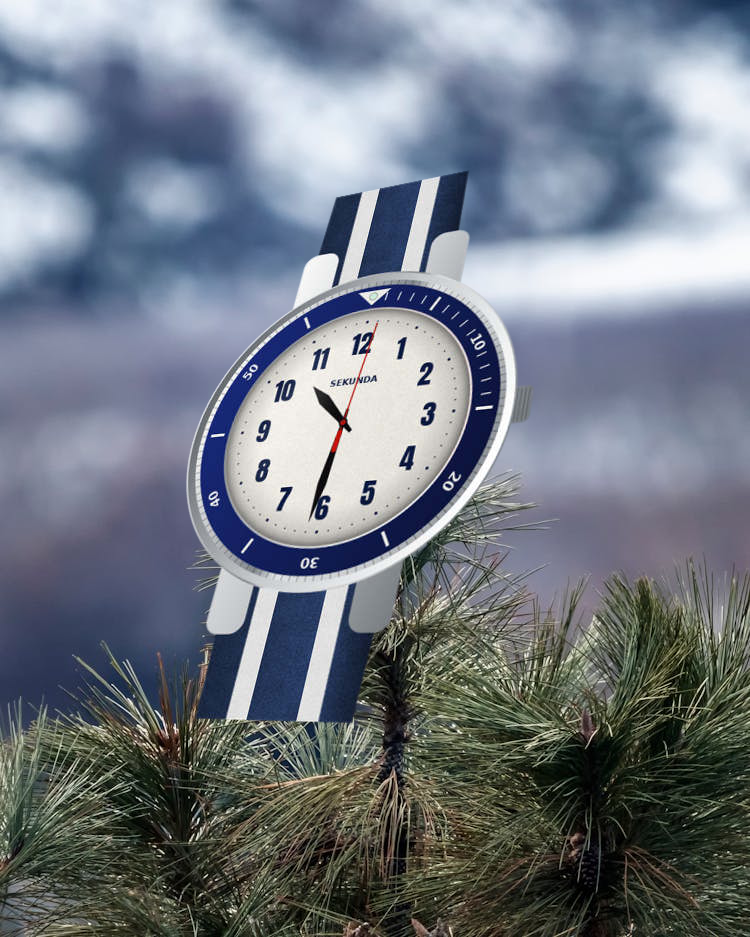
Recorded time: **10:31:01**
